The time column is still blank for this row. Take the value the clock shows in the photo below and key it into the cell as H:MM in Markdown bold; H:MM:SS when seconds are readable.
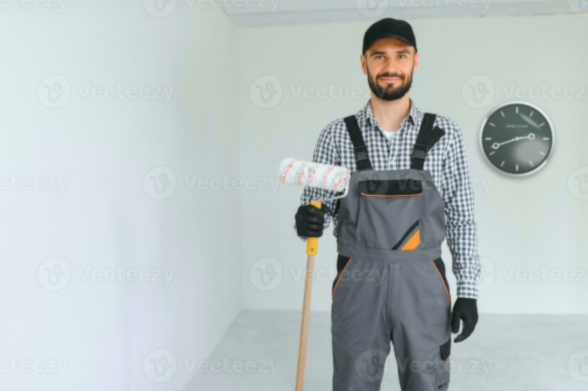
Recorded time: **2:42**
